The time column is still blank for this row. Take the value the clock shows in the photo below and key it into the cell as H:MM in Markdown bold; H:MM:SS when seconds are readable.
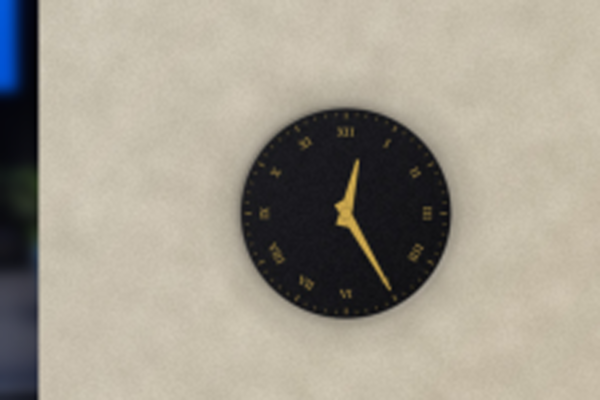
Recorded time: **12:25**
